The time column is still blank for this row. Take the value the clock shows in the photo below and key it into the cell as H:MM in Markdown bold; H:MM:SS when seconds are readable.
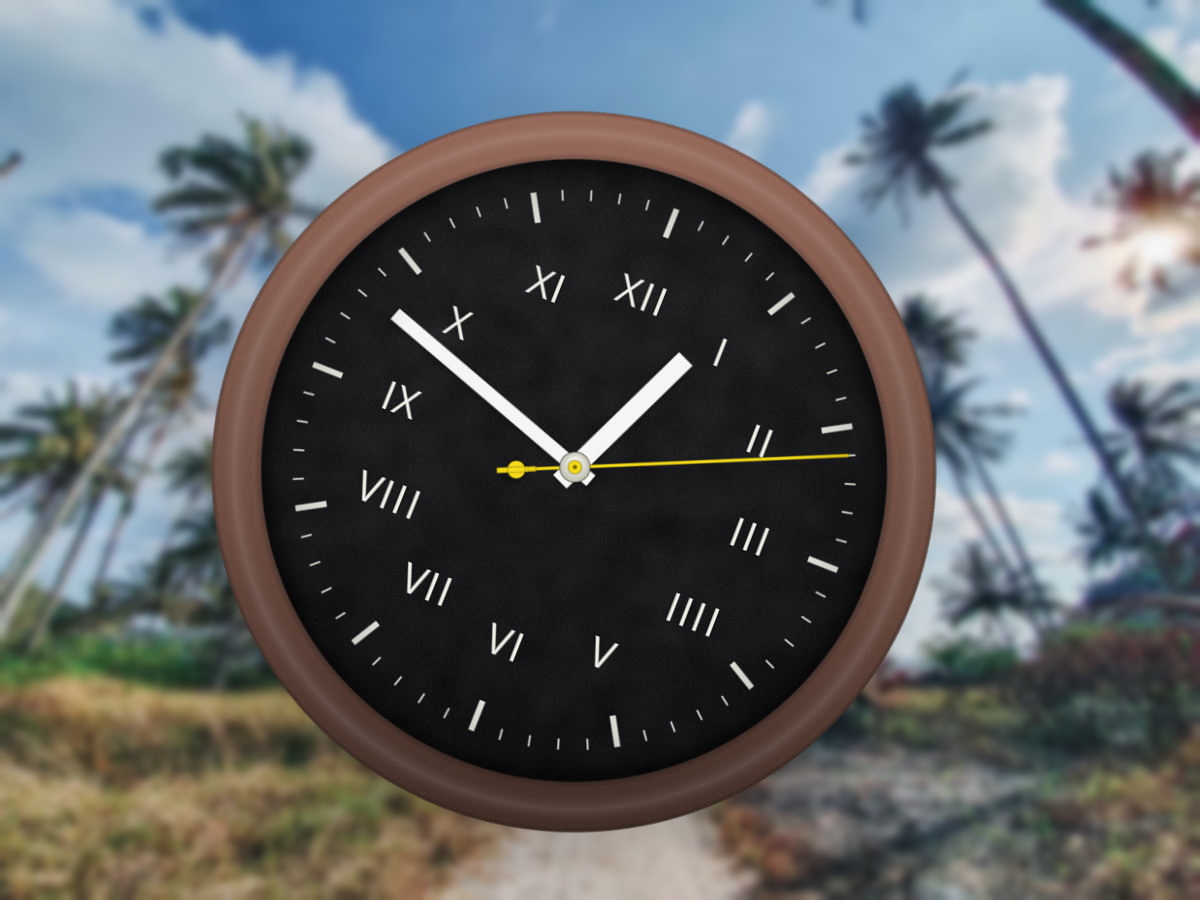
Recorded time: **12:48:11**
